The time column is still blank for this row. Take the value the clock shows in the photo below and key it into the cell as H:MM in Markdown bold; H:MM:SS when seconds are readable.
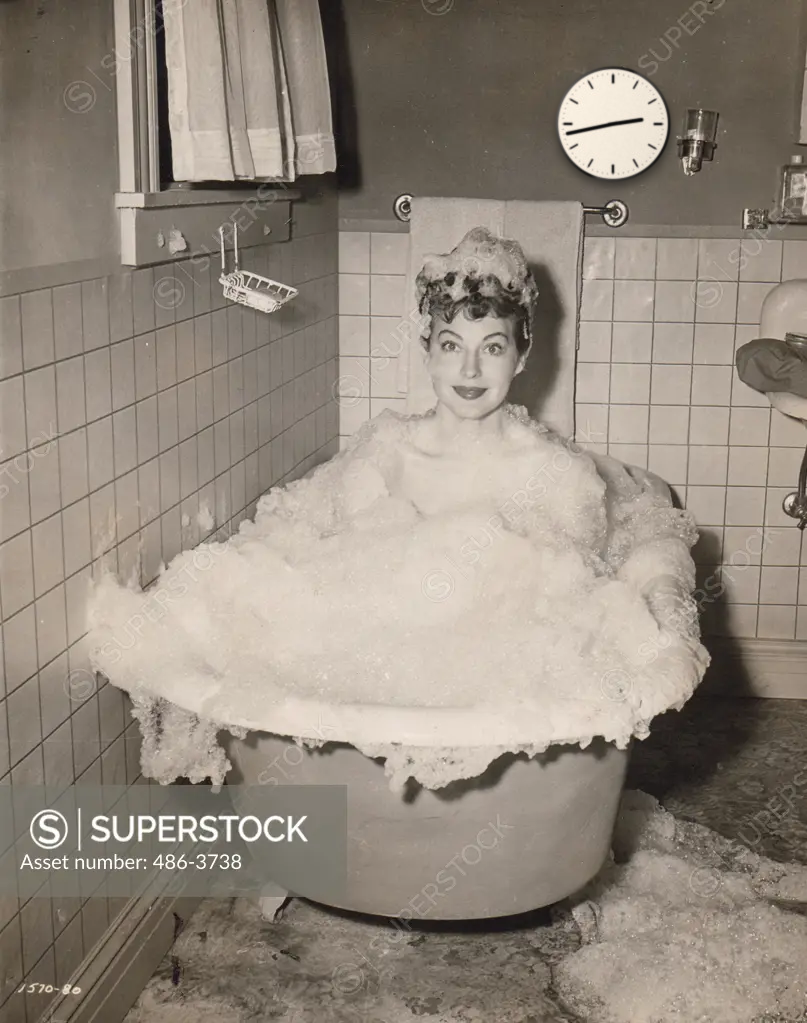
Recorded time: **2:43**
